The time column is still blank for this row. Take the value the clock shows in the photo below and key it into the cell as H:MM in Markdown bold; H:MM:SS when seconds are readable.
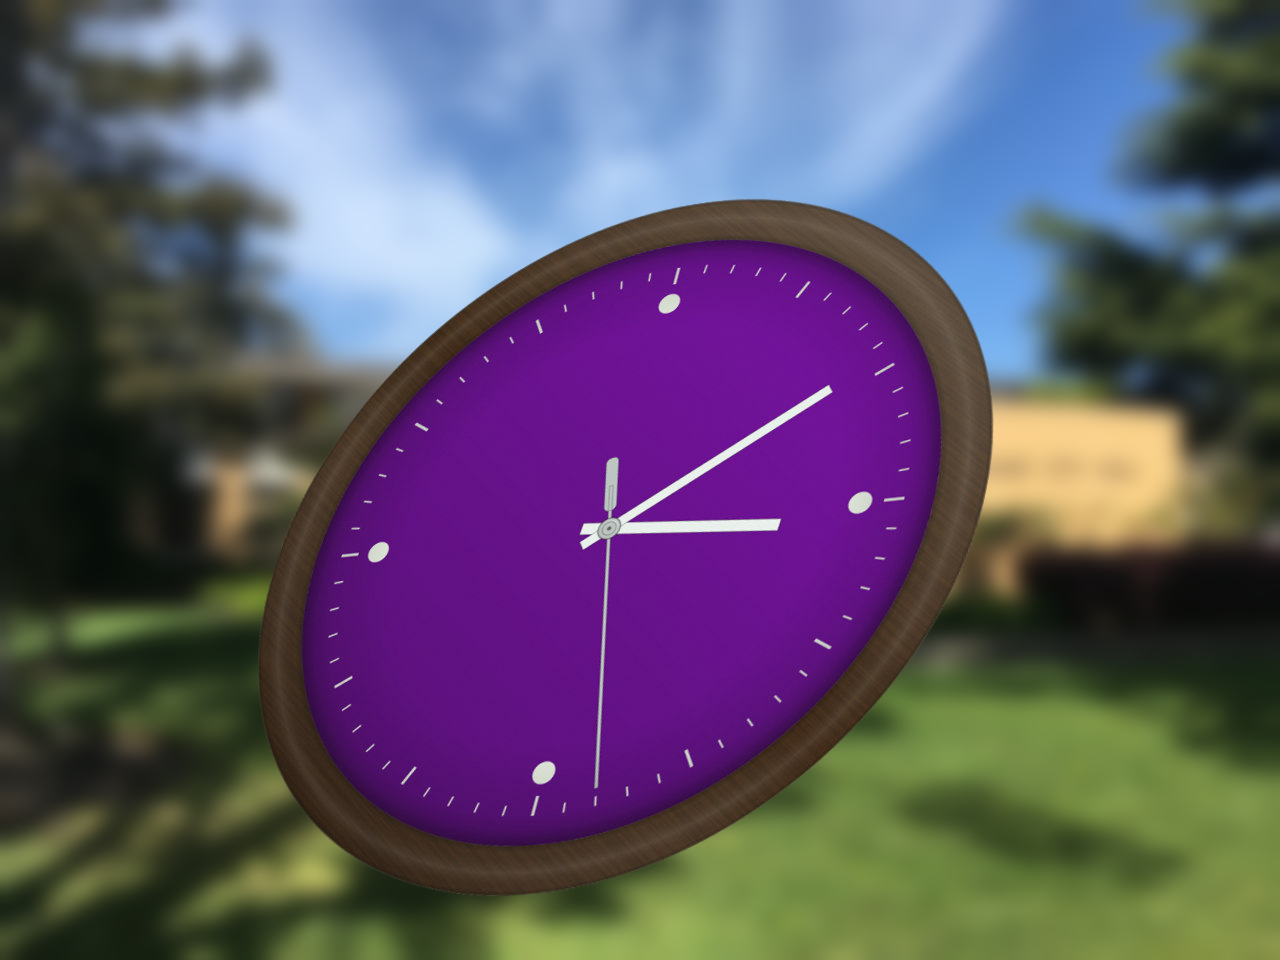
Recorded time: **3:09:28**
